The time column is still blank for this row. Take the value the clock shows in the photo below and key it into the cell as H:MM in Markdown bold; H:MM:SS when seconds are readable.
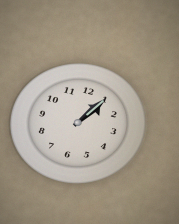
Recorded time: **1:05**
